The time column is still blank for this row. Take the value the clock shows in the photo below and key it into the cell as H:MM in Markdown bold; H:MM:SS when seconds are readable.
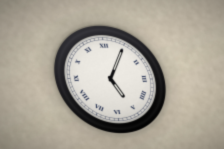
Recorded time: **5:05**
